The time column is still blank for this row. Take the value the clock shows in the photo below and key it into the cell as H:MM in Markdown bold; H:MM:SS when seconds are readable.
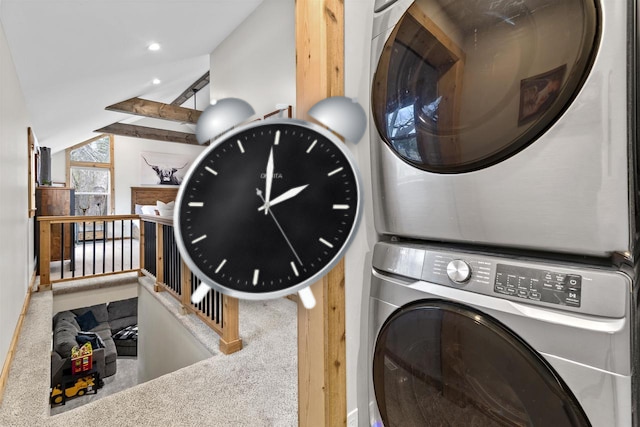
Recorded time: **1:59:24**
